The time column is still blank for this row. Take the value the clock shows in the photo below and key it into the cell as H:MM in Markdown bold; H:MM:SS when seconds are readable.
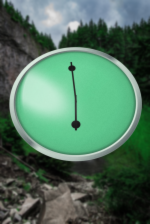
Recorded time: **5:59**
